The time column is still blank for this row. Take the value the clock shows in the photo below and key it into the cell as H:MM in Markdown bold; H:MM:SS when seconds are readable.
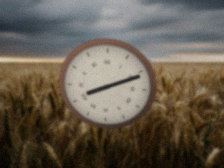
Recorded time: **8:11**
